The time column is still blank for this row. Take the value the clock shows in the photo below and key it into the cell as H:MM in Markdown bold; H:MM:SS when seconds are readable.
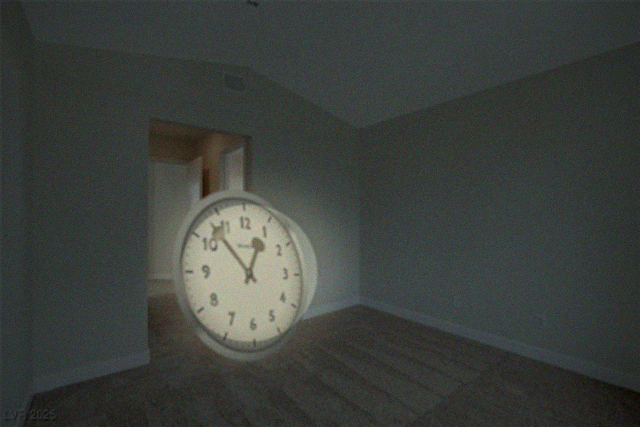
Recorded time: **12:53**
